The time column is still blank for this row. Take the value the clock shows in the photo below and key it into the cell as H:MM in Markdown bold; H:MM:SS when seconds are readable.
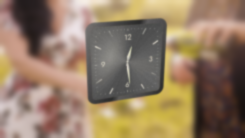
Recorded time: **12:29**
